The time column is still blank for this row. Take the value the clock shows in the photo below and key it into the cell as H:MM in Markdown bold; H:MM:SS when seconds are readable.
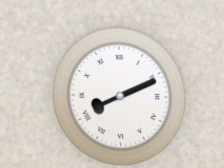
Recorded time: **8:11**
